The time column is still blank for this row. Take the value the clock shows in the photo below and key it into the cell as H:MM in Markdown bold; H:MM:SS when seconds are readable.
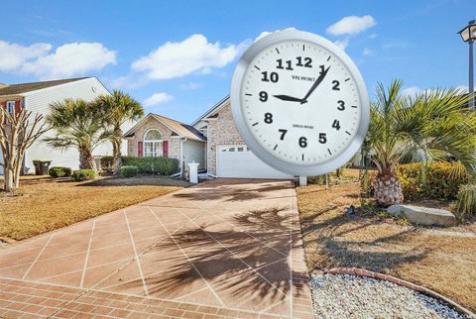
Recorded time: **9:06**
